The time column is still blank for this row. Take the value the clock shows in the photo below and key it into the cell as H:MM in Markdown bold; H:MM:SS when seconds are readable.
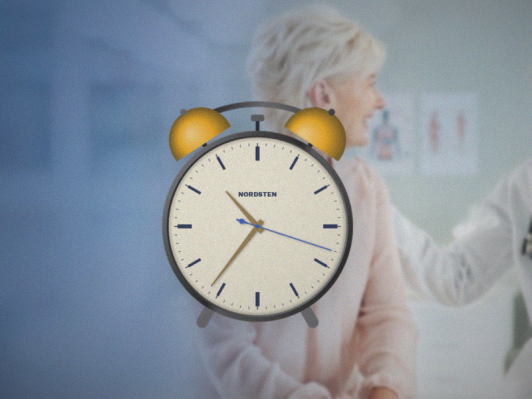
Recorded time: **10:36:18**
